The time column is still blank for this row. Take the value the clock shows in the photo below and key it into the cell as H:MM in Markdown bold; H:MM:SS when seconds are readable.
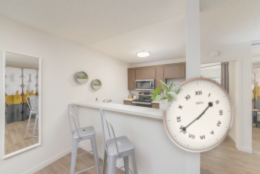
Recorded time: **1:40**
